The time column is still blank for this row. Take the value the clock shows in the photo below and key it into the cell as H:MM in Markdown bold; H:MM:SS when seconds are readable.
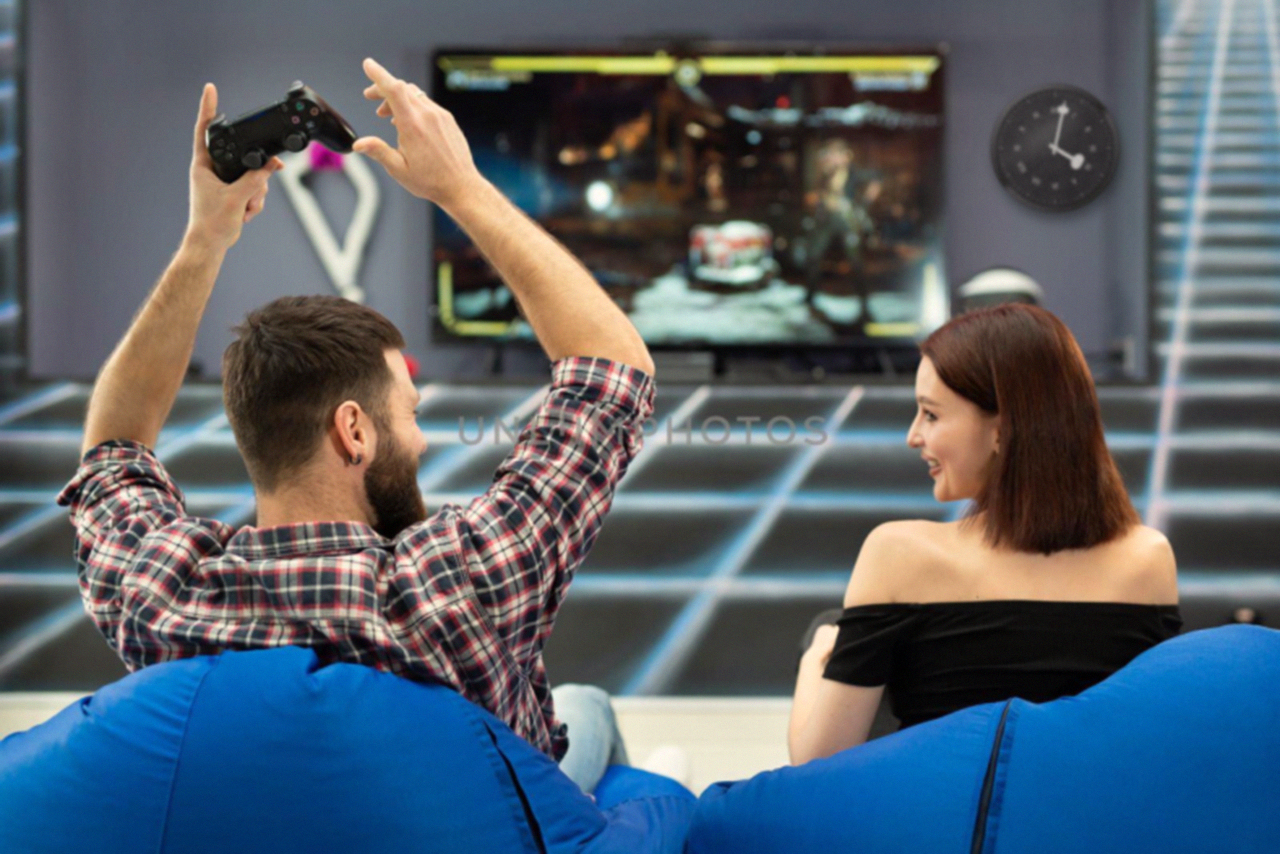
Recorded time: **4:02**
